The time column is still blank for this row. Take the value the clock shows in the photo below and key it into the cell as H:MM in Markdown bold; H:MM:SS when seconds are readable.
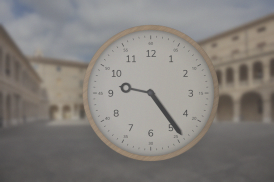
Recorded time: **9:24**
